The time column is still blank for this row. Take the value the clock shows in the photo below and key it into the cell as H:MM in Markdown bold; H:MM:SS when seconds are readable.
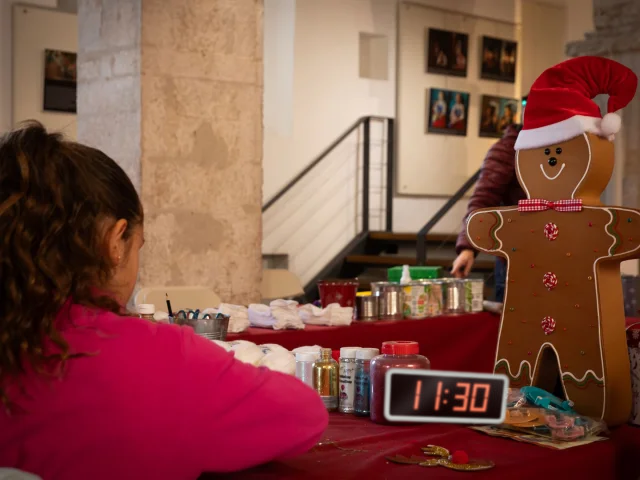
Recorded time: **11:30**
